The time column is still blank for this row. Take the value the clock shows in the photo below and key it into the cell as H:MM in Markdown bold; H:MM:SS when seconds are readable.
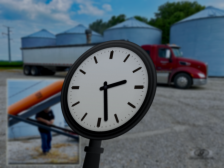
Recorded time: **2:28**
